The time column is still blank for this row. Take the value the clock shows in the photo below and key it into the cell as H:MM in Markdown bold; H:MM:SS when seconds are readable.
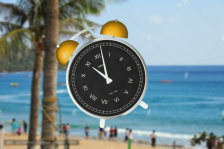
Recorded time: **11:02**
